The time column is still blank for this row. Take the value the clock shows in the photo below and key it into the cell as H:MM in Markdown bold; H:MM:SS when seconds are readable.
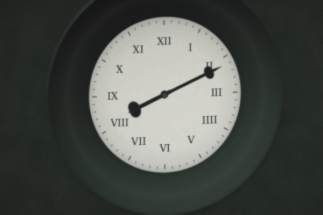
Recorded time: **8:11**
